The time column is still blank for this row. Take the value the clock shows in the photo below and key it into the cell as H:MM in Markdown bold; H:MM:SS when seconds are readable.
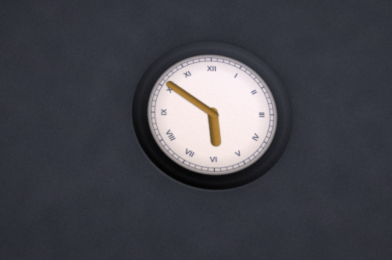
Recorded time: **5:51**
